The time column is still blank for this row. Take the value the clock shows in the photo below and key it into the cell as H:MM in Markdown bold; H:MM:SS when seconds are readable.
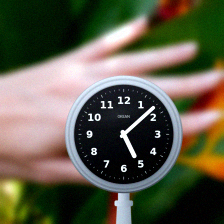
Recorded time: **5:08**
